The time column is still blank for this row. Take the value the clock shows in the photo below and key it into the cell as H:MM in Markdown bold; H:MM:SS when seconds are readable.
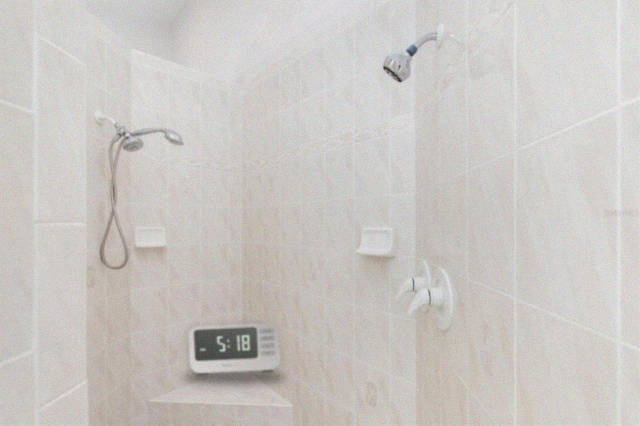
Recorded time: **5:18**
